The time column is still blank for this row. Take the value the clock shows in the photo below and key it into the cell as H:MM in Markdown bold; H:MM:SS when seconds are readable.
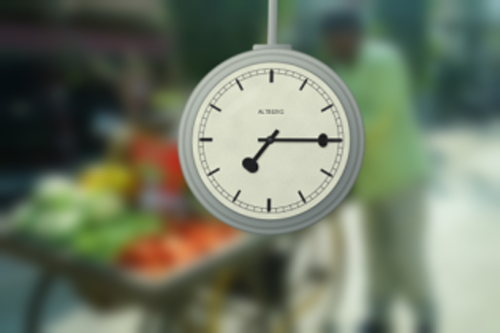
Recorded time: **7:15**
